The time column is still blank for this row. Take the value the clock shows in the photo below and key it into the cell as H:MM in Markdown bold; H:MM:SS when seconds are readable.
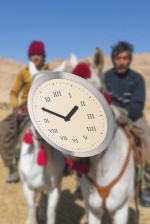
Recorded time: **1:50**
